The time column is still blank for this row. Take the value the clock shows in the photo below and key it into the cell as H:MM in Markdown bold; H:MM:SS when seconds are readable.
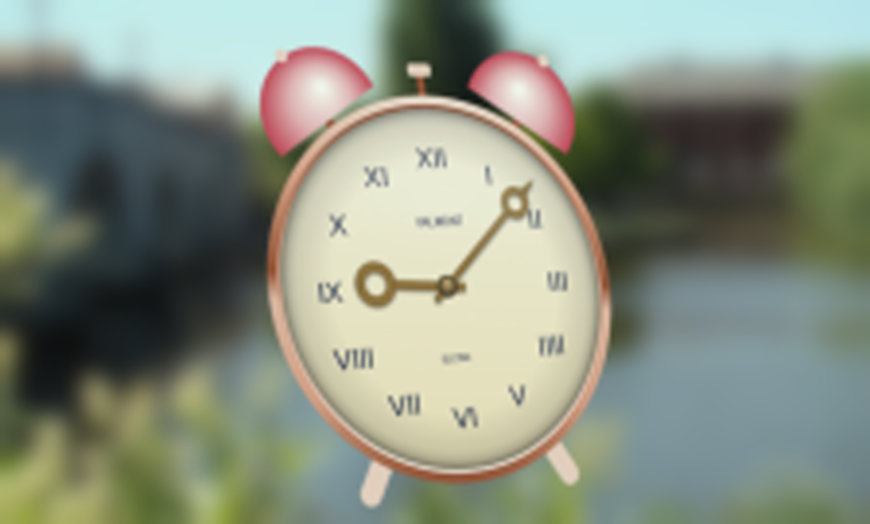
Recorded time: **9:08**
